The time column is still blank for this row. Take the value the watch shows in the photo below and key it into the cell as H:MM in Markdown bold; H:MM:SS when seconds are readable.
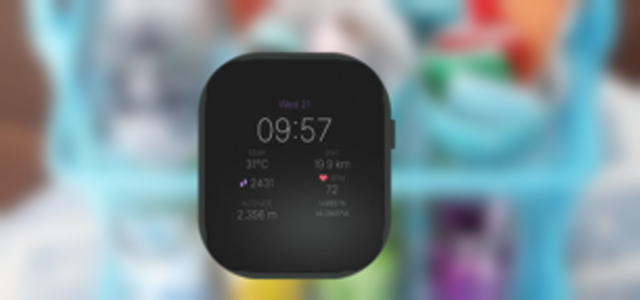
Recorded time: **9:57**
